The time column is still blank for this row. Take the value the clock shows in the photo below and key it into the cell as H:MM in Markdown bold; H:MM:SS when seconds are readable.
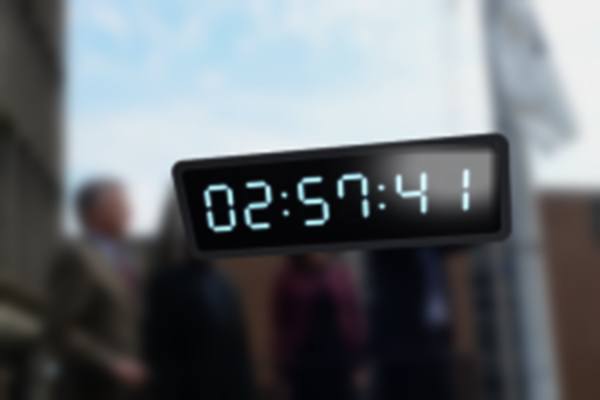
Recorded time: **2:57:41**
